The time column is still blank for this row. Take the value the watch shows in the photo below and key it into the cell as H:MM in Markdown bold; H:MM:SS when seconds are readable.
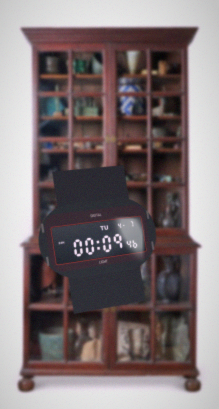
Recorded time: **0:09:46**
